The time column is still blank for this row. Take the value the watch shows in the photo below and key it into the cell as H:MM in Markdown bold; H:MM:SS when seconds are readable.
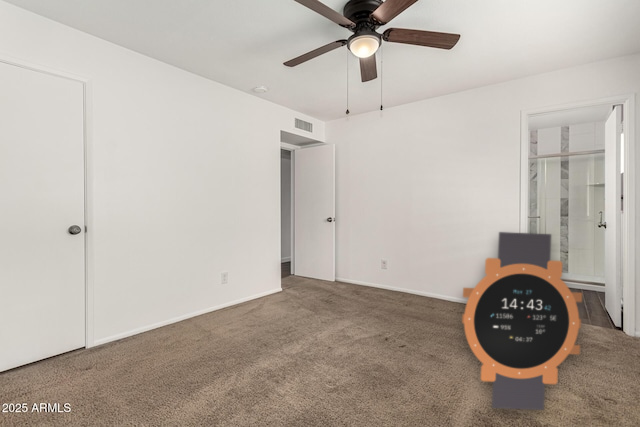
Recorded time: **14:43**
